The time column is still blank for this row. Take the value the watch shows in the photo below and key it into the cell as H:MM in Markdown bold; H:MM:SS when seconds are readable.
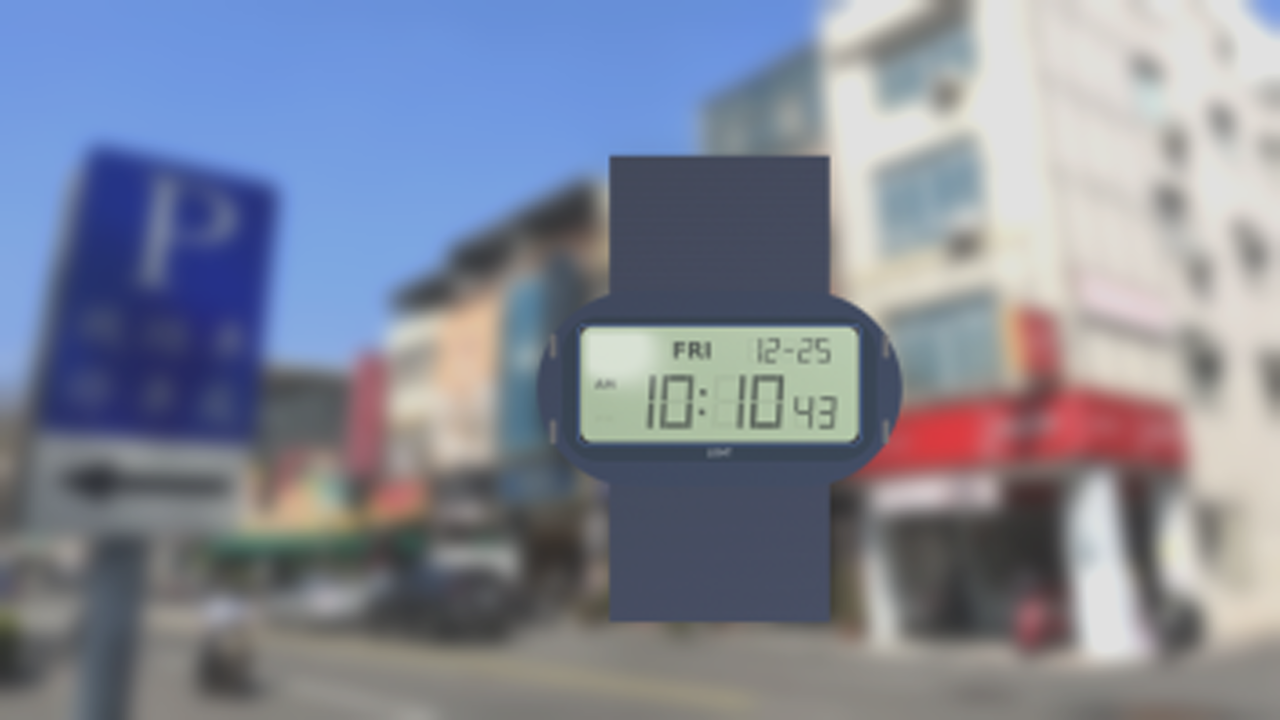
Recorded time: **10:10:43**
